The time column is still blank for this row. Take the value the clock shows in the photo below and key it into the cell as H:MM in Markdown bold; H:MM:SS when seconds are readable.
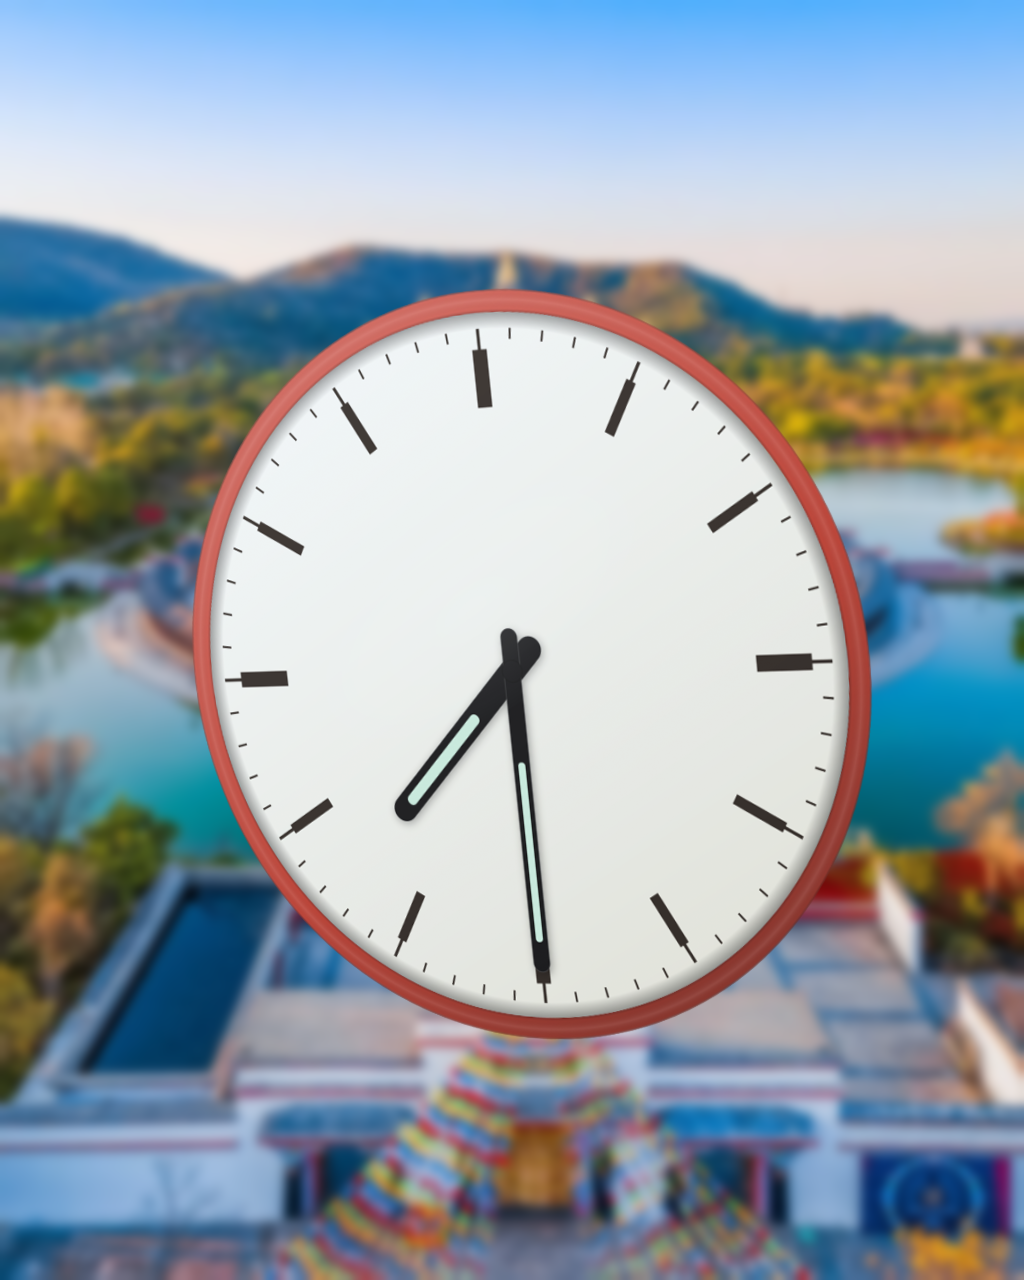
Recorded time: **7:30**
